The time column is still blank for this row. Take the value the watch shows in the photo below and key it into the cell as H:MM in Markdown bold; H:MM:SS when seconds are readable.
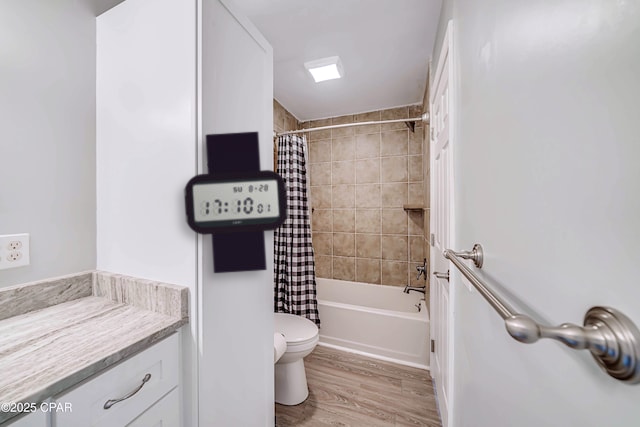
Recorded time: **17:10:01**
